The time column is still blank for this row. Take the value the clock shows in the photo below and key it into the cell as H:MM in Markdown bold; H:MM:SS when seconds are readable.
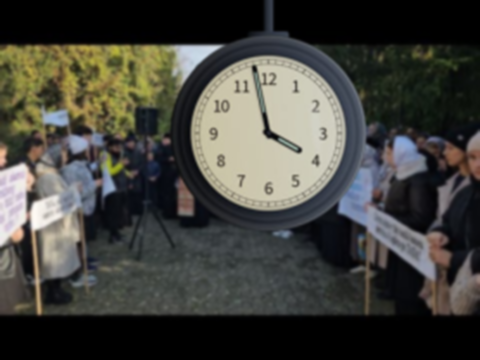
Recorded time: **3:58**
